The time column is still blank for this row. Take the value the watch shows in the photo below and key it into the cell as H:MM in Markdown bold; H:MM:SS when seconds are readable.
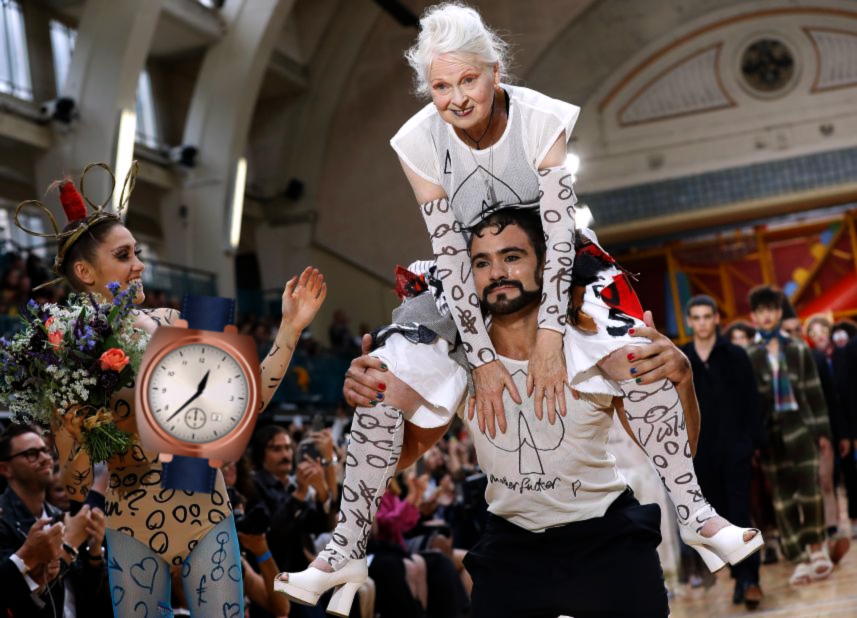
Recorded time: **12:37**
